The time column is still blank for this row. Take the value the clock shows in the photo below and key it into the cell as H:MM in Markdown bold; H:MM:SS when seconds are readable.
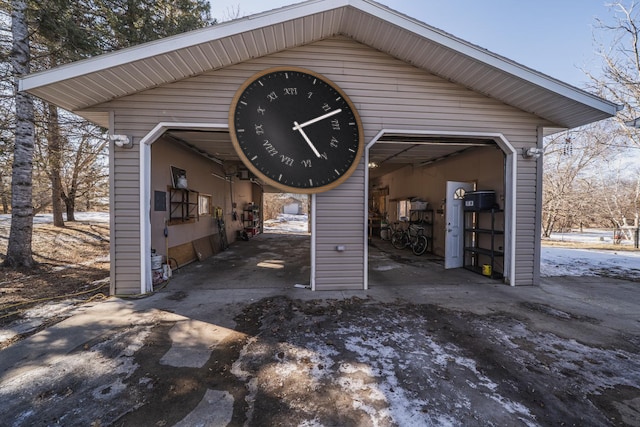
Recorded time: **5:12**
